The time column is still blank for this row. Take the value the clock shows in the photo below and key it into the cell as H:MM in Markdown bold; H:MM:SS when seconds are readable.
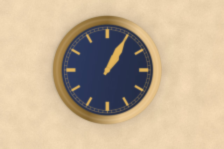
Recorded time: **1:05**
